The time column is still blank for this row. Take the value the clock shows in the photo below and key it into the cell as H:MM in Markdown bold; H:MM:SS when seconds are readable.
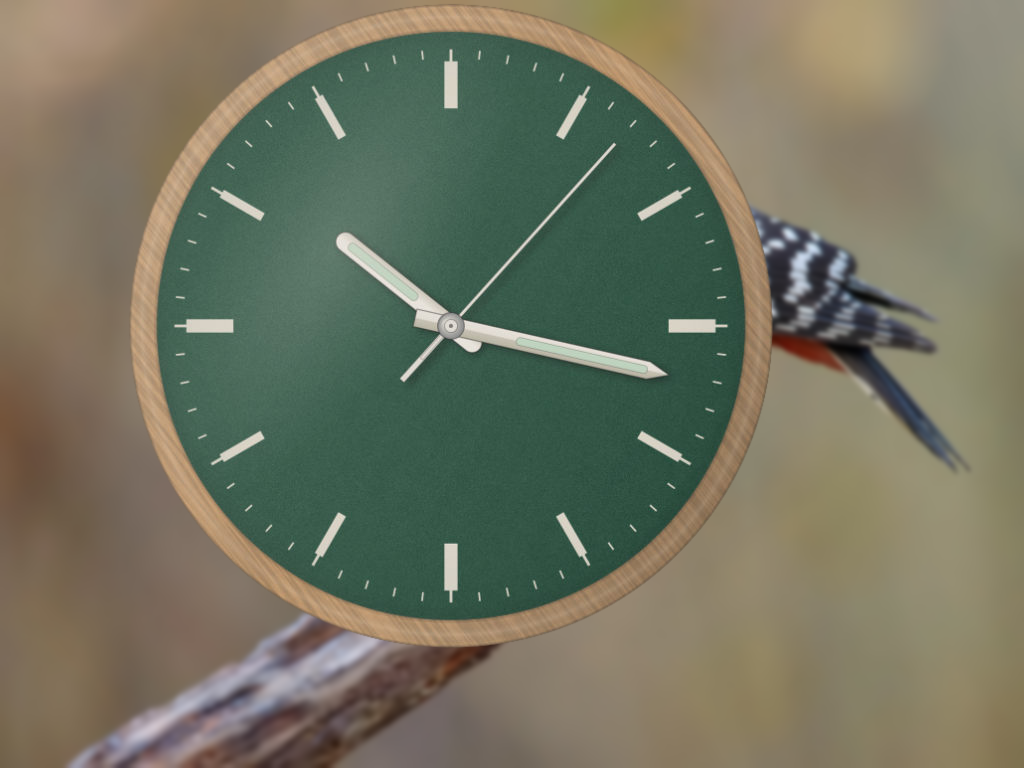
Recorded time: **10:17:07**
